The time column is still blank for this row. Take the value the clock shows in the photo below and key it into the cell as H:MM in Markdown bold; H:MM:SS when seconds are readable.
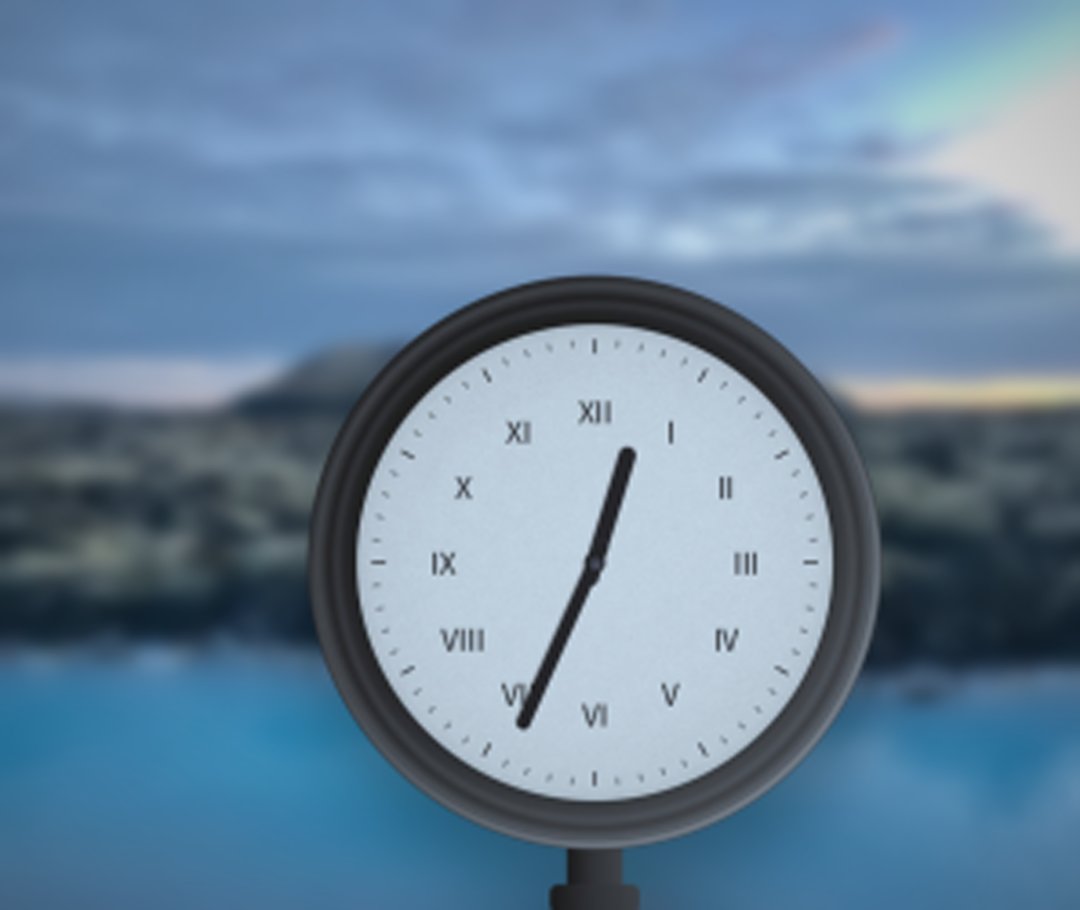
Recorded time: **12:34**
